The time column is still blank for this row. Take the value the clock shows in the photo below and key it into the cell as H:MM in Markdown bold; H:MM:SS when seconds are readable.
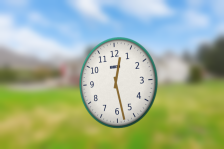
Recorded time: **12:28**
